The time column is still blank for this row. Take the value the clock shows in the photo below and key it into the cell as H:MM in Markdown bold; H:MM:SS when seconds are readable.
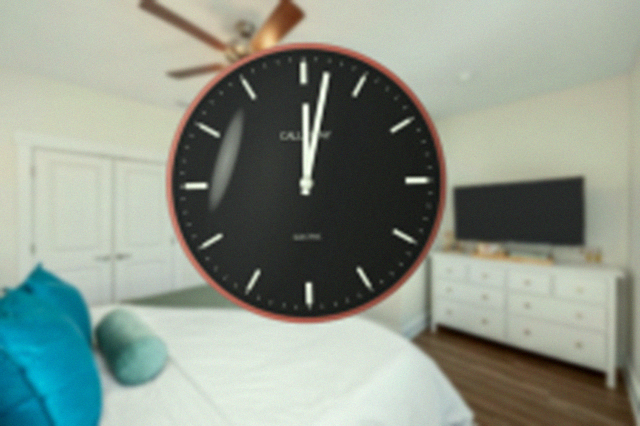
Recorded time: **12:02**
